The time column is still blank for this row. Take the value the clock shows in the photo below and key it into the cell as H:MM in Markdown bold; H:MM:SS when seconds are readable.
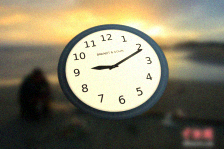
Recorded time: **9:11**
